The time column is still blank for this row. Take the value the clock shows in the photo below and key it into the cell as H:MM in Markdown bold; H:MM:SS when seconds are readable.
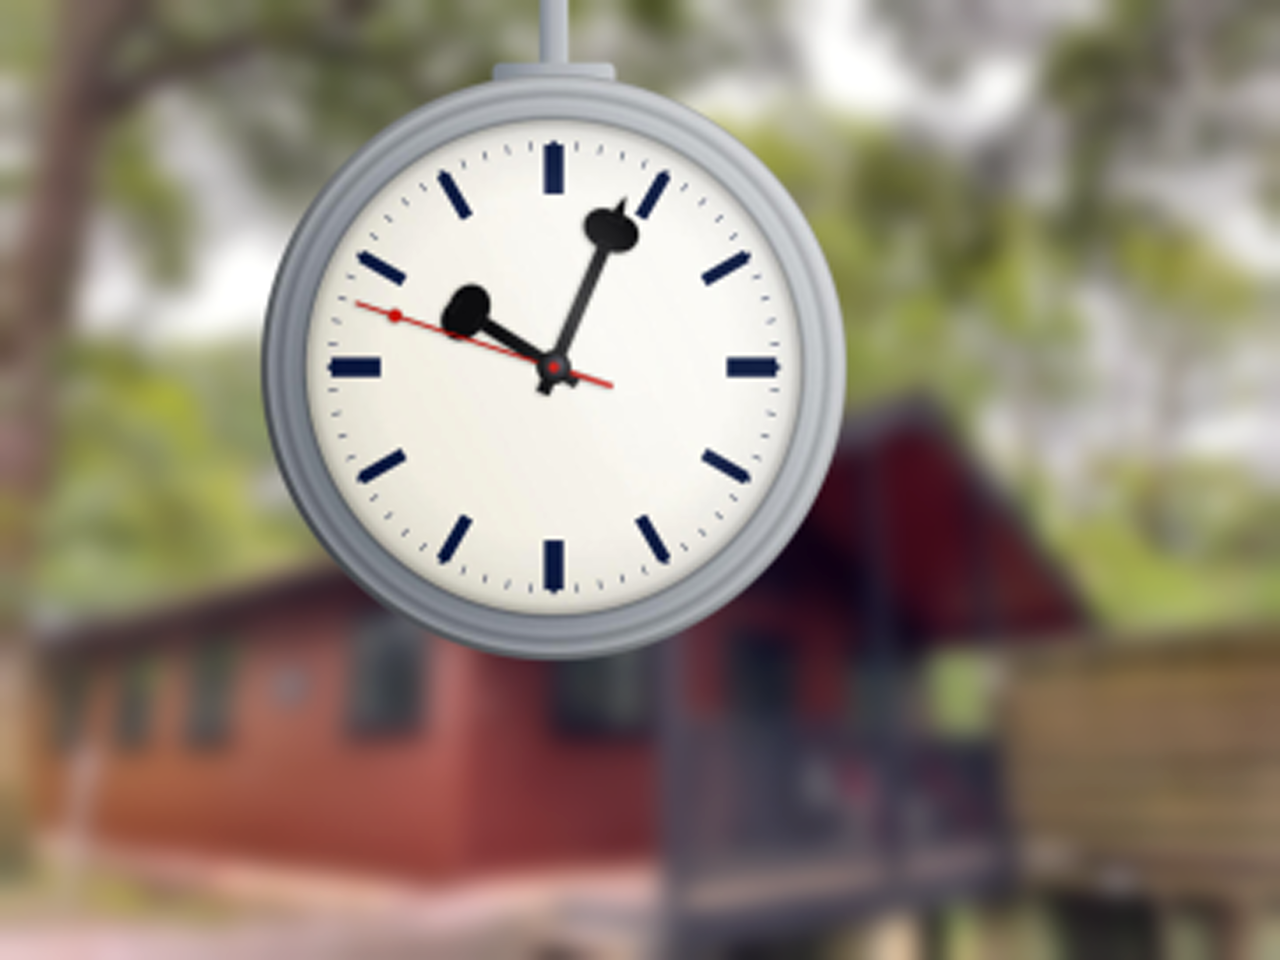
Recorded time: **10:03:48**
